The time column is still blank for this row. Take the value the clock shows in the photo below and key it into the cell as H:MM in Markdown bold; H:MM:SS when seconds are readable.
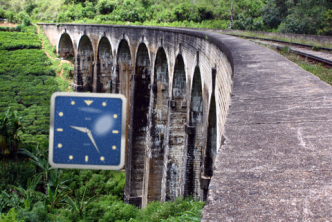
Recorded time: **9:25**
